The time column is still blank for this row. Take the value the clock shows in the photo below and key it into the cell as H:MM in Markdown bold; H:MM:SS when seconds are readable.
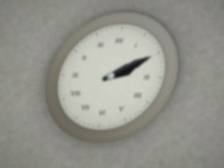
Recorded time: **2:10**
